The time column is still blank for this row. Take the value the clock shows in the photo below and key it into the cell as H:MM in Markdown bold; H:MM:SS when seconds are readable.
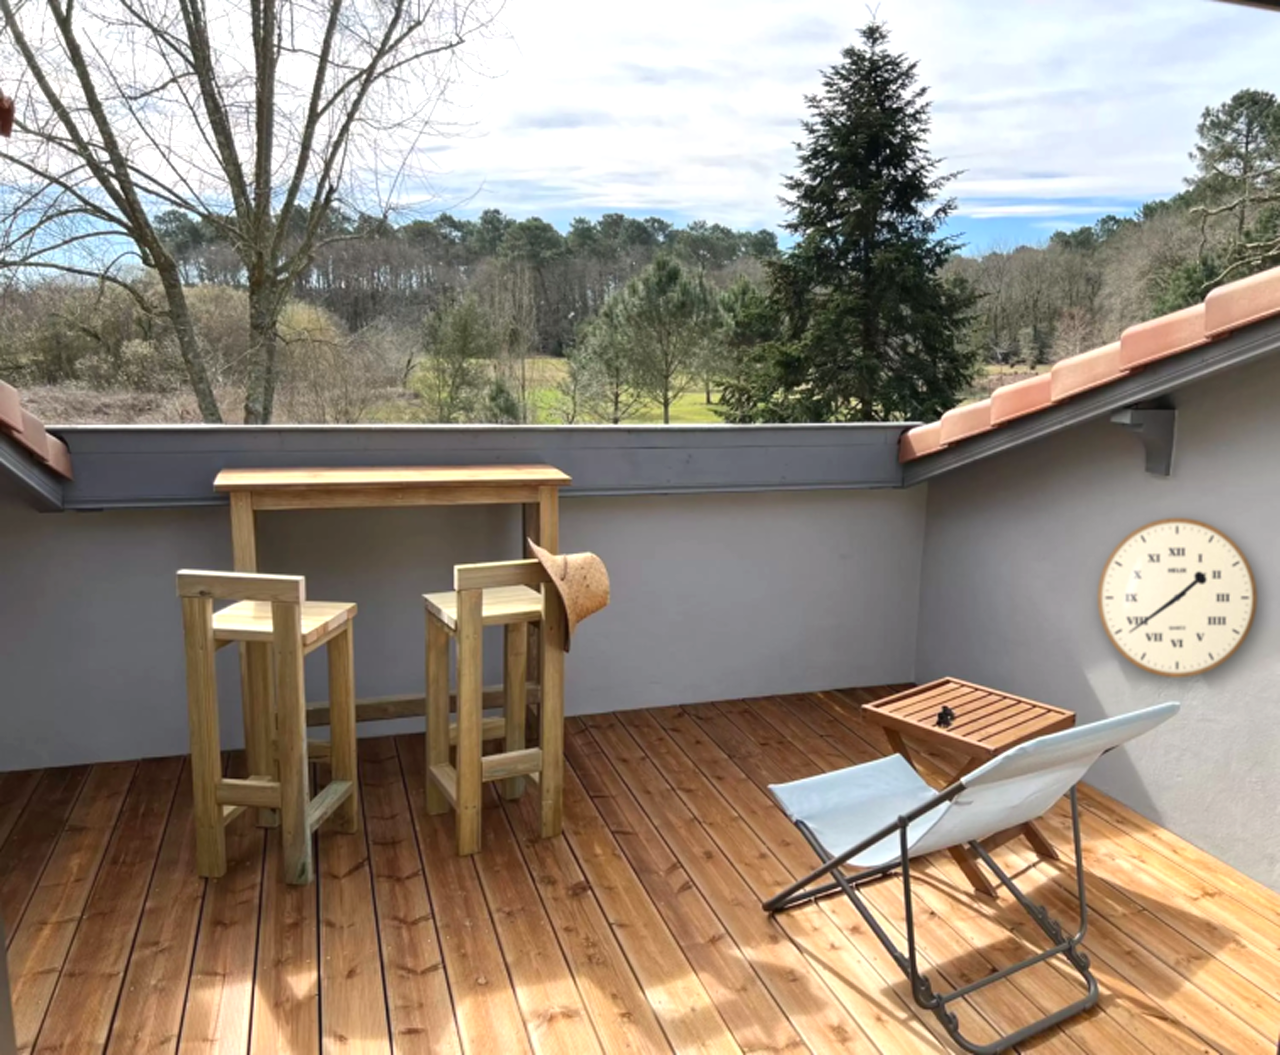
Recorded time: **1:39**
